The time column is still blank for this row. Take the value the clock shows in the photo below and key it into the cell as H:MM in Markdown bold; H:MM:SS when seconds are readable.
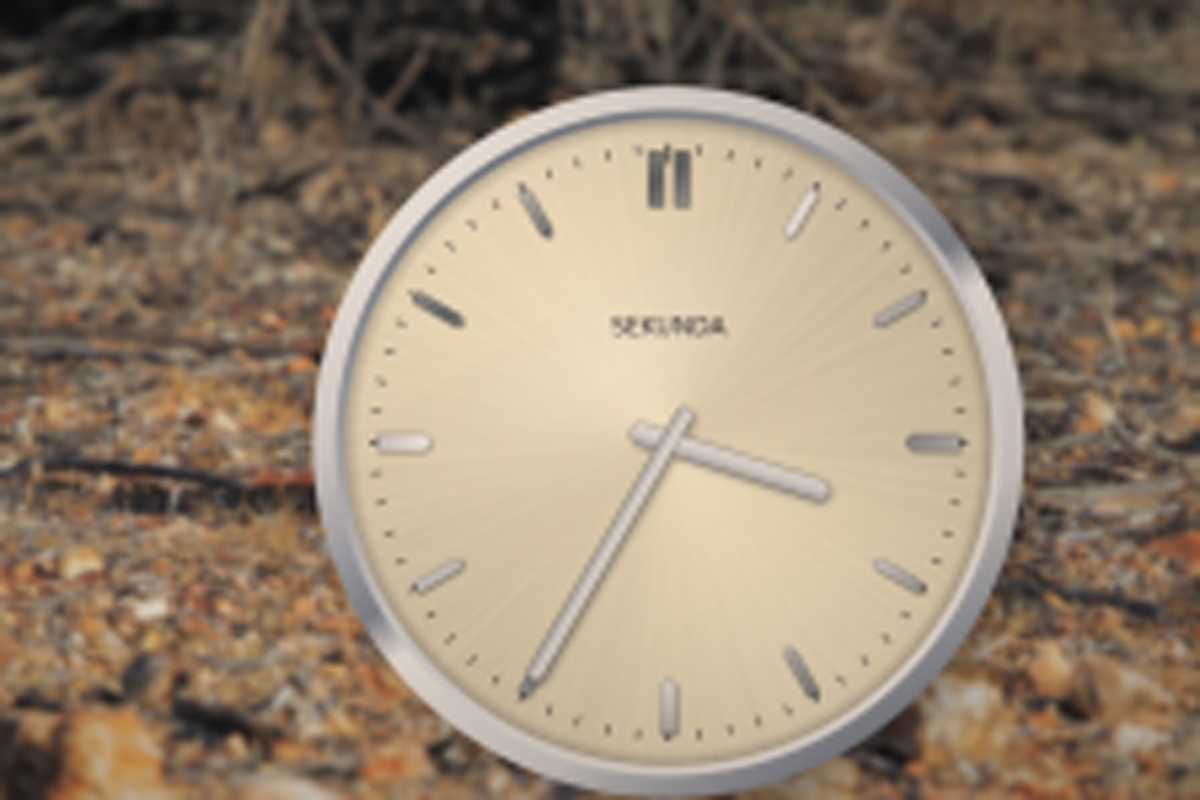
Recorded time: **3:35**
